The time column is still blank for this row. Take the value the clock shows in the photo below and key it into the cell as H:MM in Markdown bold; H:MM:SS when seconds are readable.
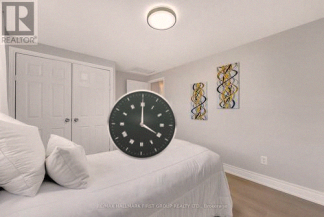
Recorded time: **4:00**
